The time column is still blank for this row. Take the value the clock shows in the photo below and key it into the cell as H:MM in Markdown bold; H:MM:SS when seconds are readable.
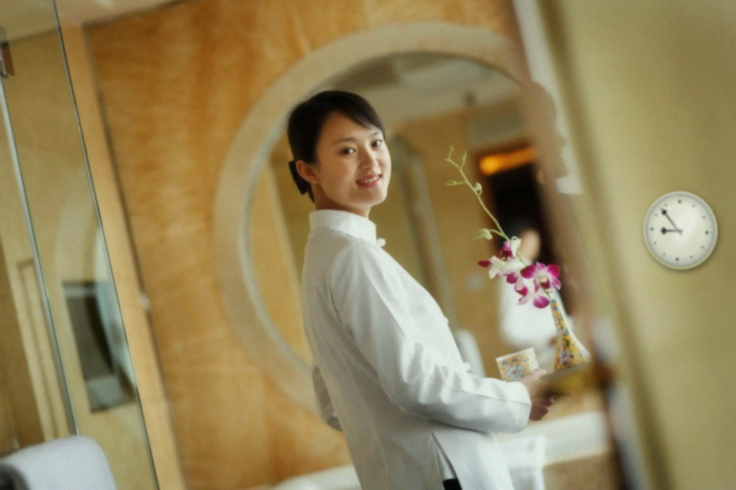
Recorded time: **8:53**
